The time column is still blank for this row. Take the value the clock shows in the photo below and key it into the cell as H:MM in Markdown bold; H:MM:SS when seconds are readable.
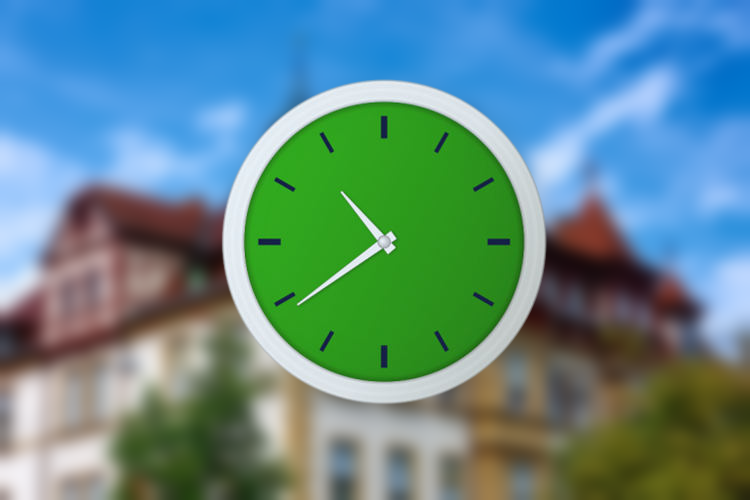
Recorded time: **10:39**
